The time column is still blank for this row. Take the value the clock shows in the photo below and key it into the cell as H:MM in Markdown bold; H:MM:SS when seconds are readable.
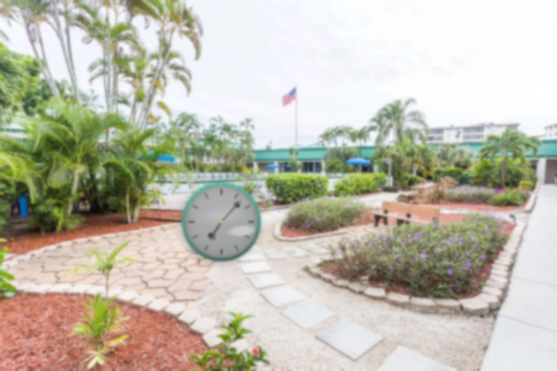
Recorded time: **7:07**
